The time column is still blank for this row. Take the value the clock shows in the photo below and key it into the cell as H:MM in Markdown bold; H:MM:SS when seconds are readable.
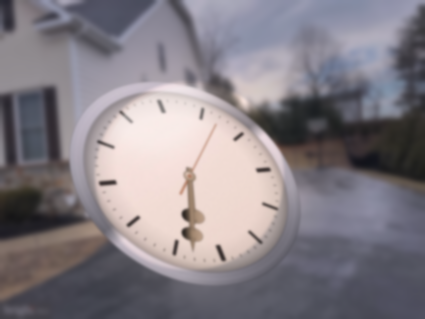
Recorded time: **6:33:07**
